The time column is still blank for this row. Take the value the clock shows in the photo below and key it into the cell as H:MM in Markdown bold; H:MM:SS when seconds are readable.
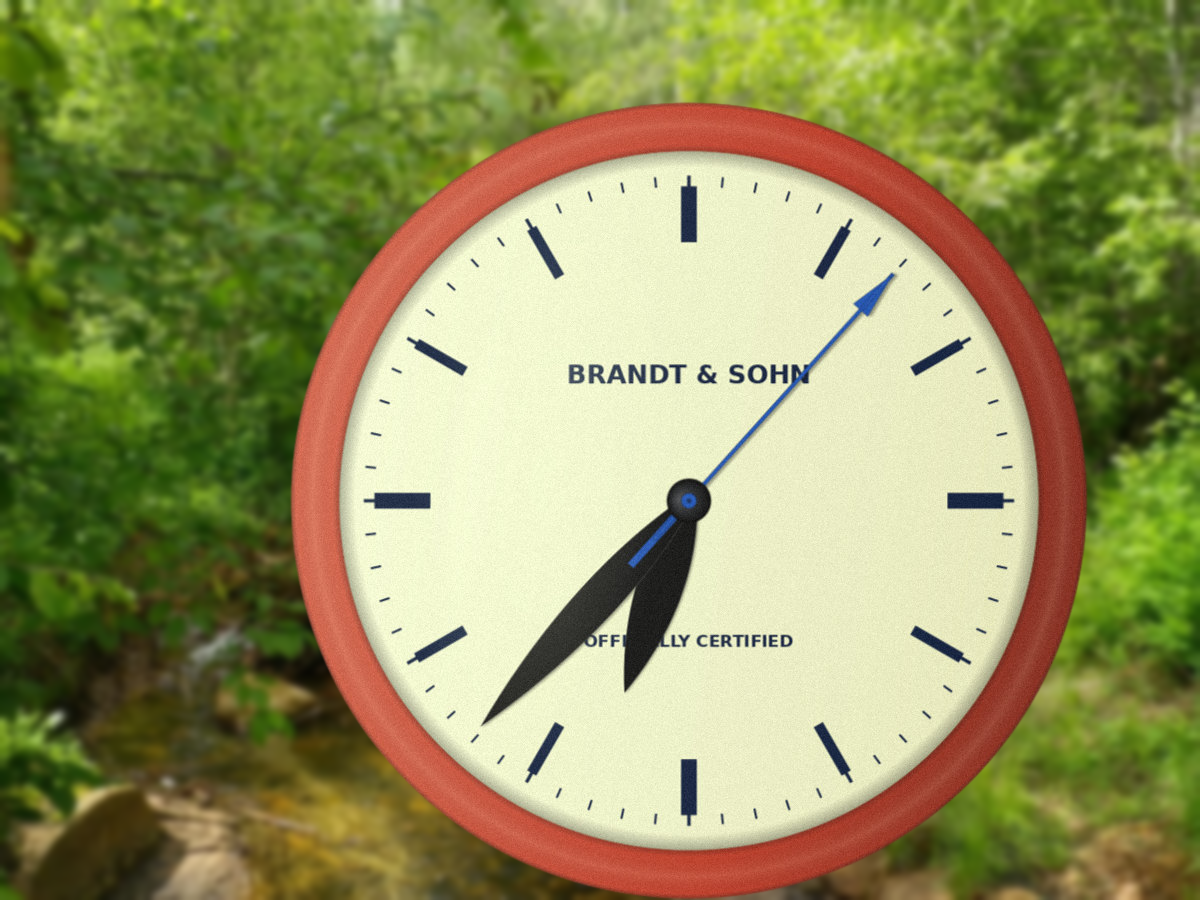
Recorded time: **6:37:07**
